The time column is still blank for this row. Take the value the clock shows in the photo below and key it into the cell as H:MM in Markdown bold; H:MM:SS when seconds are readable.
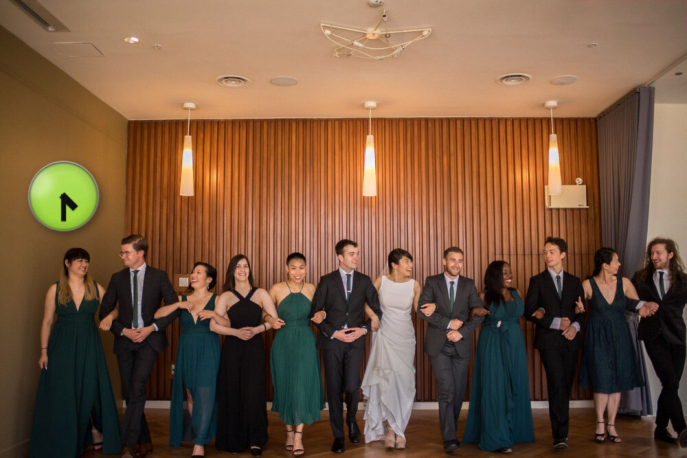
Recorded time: **4:30**
